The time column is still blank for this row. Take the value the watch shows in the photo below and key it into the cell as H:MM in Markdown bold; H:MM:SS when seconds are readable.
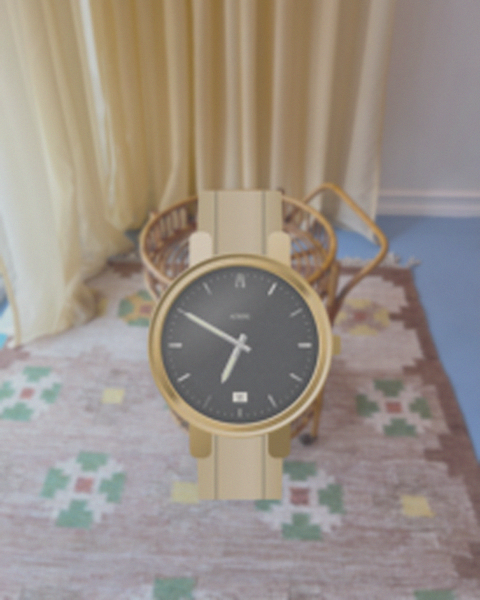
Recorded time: **6:50**
